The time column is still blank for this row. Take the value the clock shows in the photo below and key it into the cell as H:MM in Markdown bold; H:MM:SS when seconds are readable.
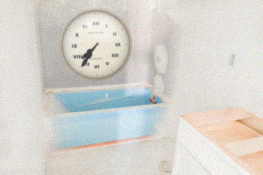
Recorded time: **7:36**
